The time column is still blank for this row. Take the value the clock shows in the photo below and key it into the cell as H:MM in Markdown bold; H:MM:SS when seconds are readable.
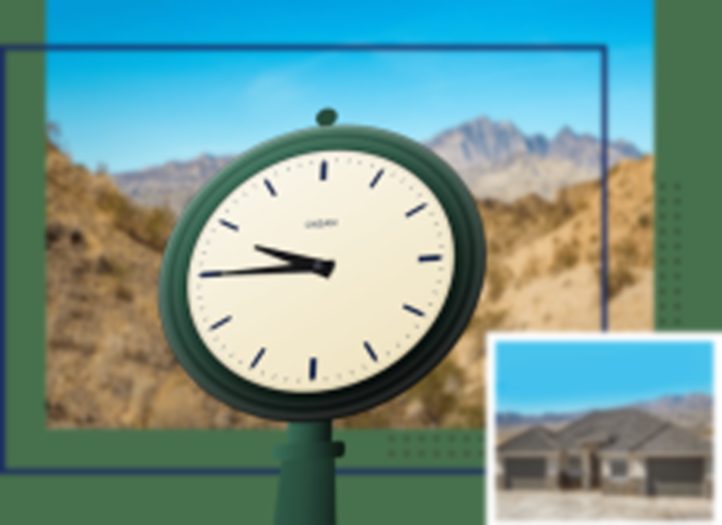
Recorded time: **9:45**
